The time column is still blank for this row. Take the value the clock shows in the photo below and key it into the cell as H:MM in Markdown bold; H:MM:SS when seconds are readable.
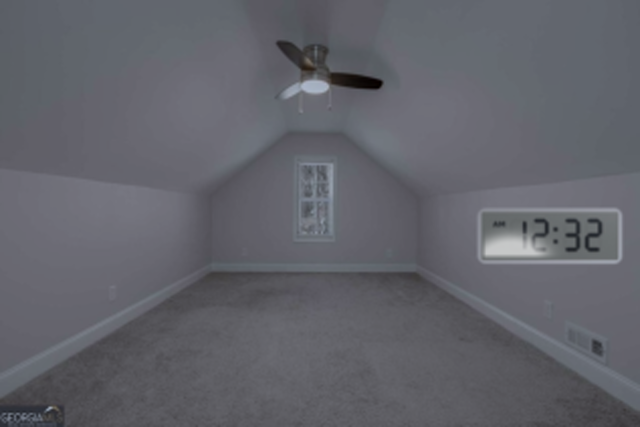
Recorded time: **12:32**
